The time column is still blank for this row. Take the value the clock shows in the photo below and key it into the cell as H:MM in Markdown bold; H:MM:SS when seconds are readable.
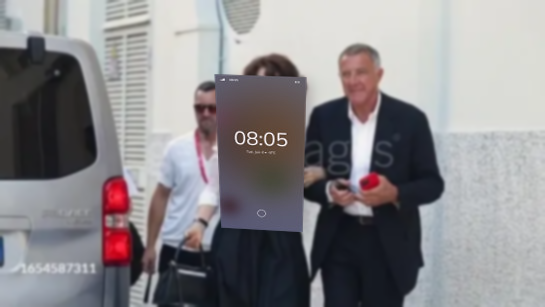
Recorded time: **8:05**
